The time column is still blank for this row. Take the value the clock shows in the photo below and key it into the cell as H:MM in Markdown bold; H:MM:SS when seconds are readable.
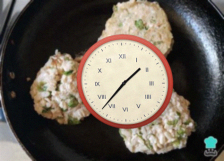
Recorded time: **1:37**
